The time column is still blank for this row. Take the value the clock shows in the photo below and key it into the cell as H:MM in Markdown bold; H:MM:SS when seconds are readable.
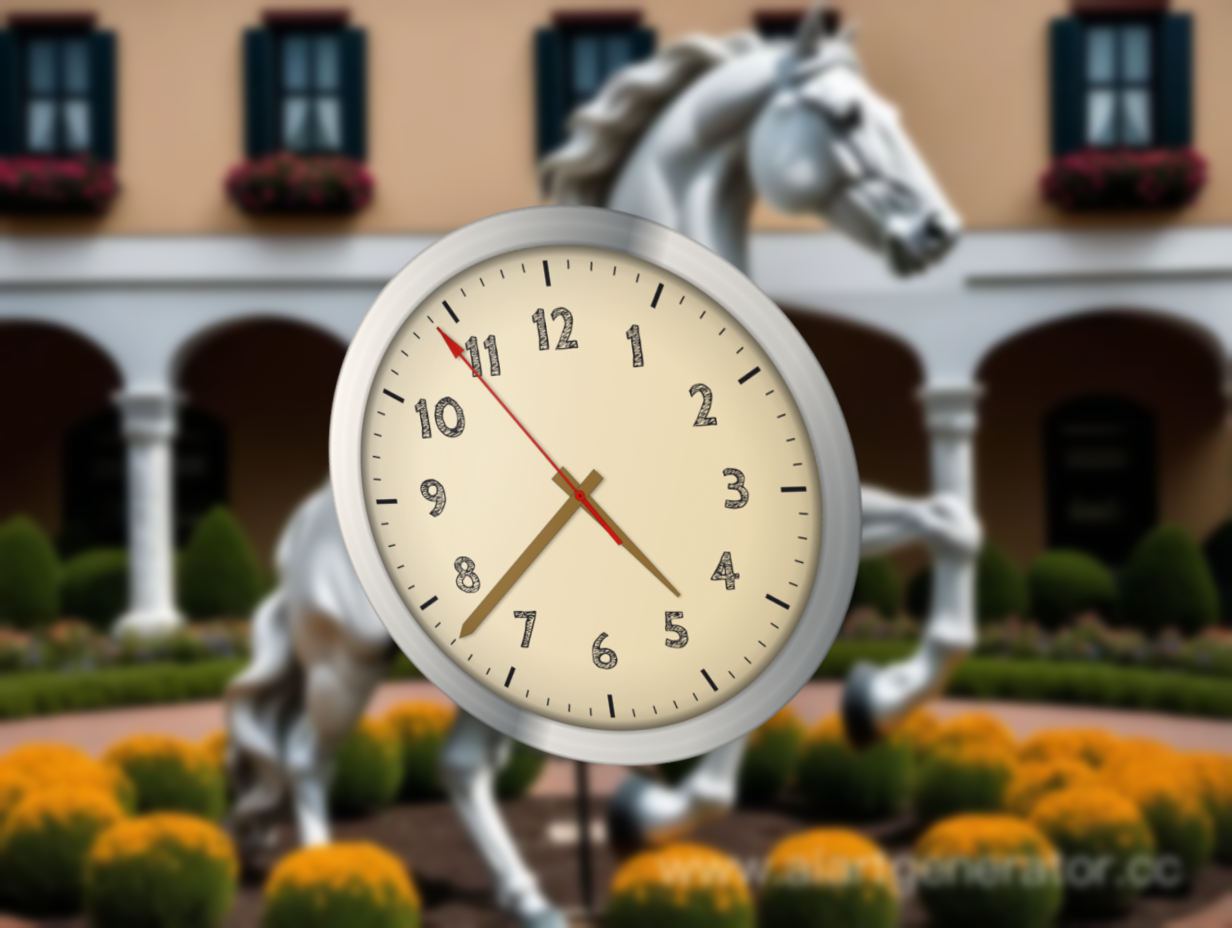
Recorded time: **4:37:54**
